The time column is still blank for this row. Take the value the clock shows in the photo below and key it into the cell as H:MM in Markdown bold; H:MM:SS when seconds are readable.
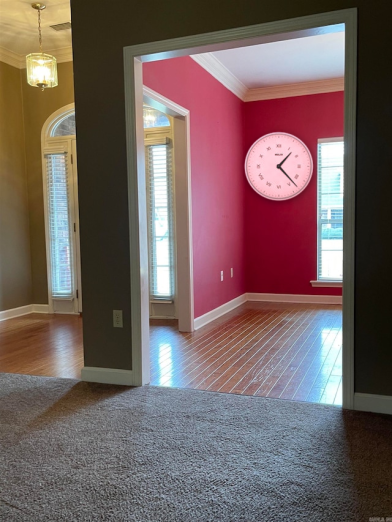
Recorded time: **1:23**
